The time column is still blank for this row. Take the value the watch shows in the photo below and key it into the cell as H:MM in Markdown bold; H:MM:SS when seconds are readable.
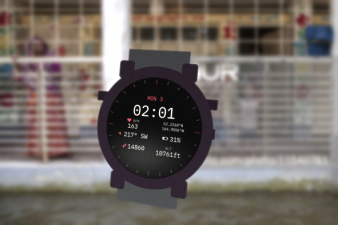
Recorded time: **2:01**
